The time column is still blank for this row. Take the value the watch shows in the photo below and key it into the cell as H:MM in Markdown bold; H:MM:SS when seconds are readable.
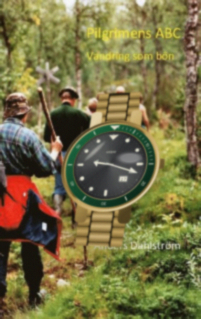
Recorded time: **9:18**
